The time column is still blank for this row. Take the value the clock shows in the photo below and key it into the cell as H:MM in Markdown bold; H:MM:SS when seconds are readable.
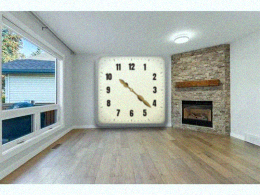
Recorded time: **10:22**
